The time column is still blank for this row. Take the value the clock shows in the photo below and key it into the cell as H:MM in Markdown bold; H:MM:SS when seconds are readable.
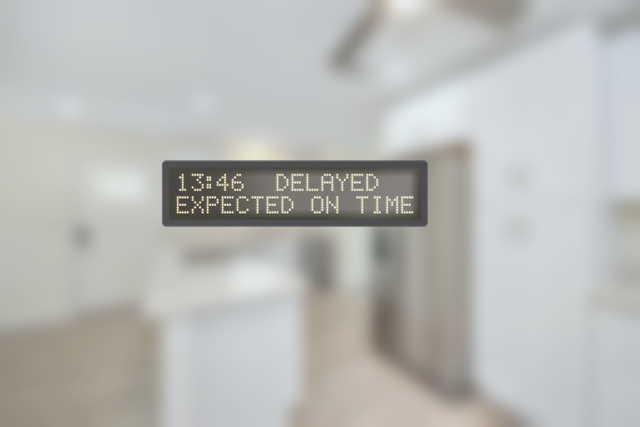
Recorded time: **13:46**
